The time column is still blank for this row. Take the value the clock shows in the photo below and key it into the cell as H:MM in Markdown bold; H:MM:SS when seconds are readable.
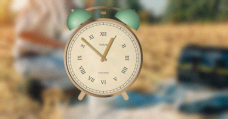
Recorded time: **12:52**
